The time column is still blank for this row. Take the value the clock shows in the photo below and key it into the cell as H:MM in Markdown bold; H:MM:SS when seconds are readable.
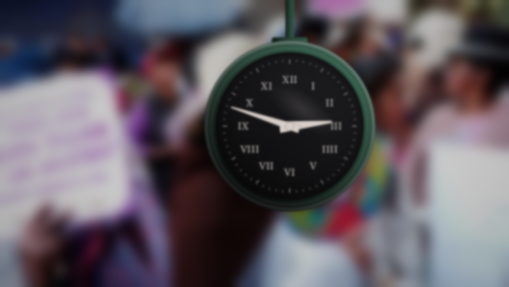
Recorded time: **2:48**
